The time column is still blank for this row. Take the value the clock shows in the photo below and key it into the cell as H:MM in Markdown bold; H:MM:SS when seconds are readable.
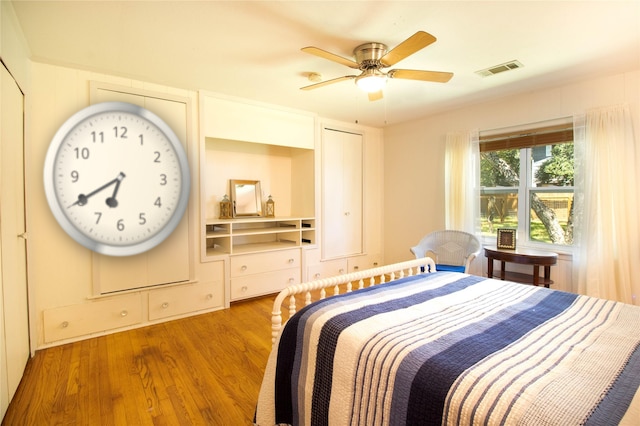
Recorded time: **6:40**
